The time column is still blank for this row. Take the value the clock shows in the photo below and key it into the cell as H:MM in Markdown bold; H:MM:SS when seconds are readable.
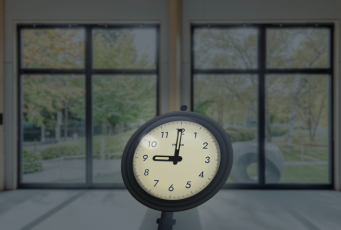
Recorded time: **9:00**
